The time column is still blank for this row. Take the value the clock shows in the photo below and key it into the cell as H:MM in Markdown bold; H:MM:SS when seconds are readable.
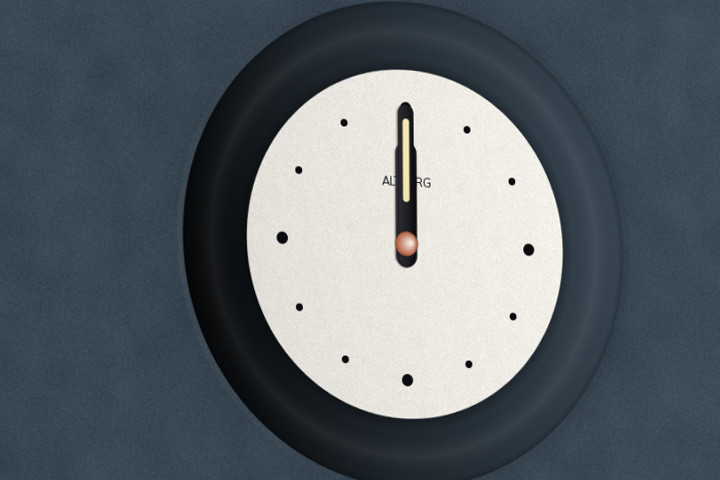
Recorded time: **12:00**
